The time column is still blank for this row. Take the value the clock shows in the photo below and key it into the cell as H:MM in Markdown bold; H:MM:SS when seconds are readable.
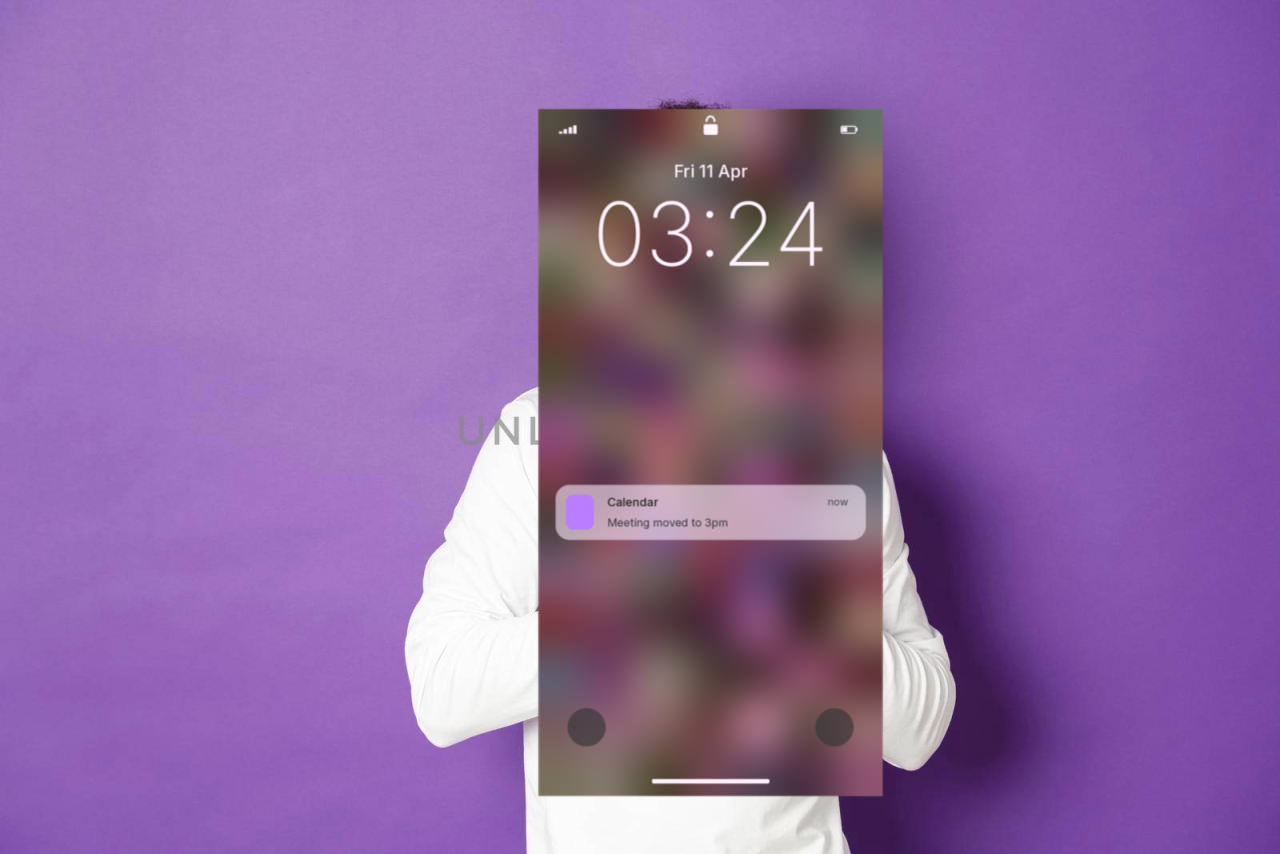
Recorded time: **3:24**
